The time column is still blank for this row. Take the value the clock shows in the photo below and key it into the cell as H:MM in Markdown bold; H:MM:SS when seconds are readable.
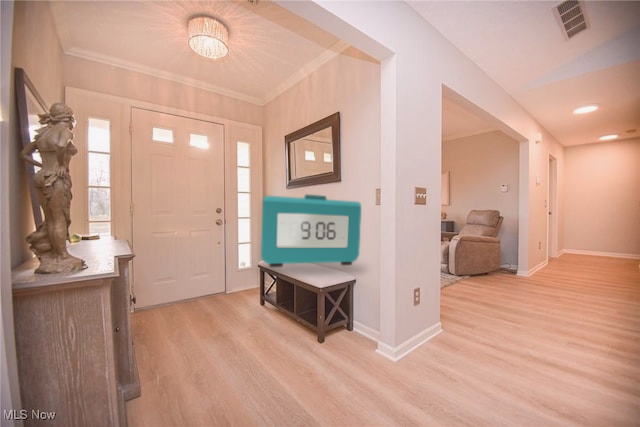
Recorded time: **9:06**
